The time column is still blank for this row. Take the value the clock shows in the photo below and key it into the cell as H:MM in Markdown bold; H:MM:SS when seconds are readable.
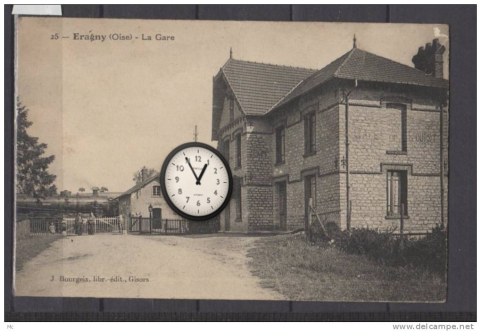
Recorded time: **12:55**
